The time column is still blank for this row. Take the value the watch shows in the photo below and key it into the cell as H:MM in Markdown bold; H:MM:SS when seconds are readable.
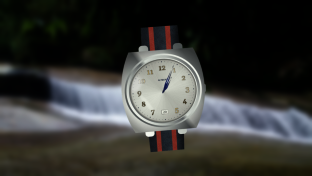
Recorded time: **1:04**
